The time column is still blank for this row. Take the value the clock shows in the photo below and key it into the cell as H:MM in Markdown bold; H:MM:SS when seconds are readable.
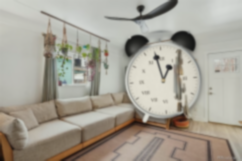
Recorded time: **12:58**
